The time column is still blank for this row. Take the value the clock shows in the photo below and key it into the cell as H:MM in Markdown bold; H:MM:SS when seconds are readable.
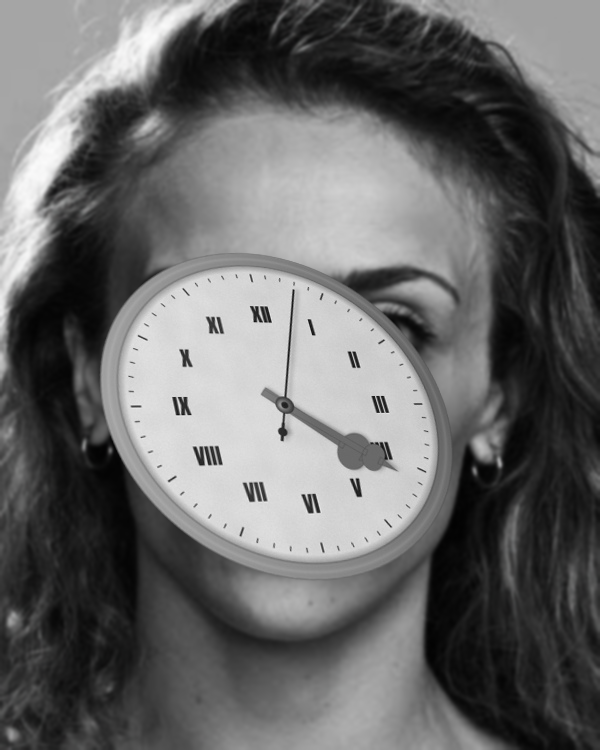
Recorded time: **4:21:03**
